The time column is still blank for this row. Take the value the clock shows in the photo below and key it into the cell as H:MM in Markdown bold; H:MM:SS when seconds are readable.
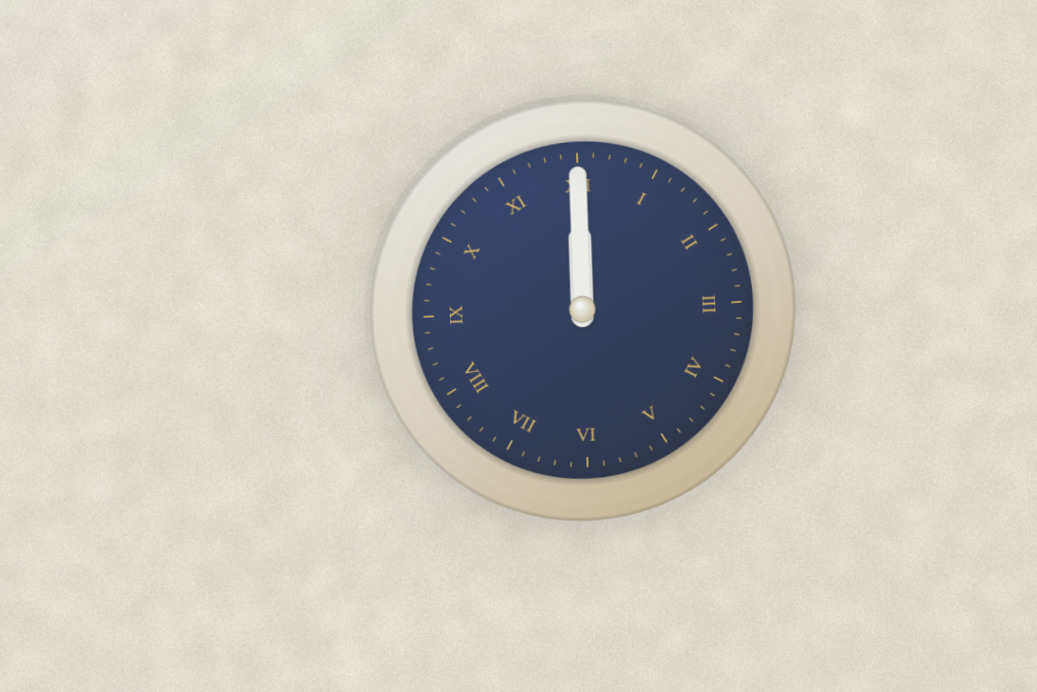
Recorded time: **12:00**
